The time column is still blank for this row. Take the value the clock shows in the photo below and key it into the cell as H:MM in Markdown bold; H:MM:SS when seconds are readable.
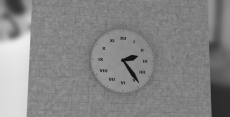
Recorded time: **2:24**
